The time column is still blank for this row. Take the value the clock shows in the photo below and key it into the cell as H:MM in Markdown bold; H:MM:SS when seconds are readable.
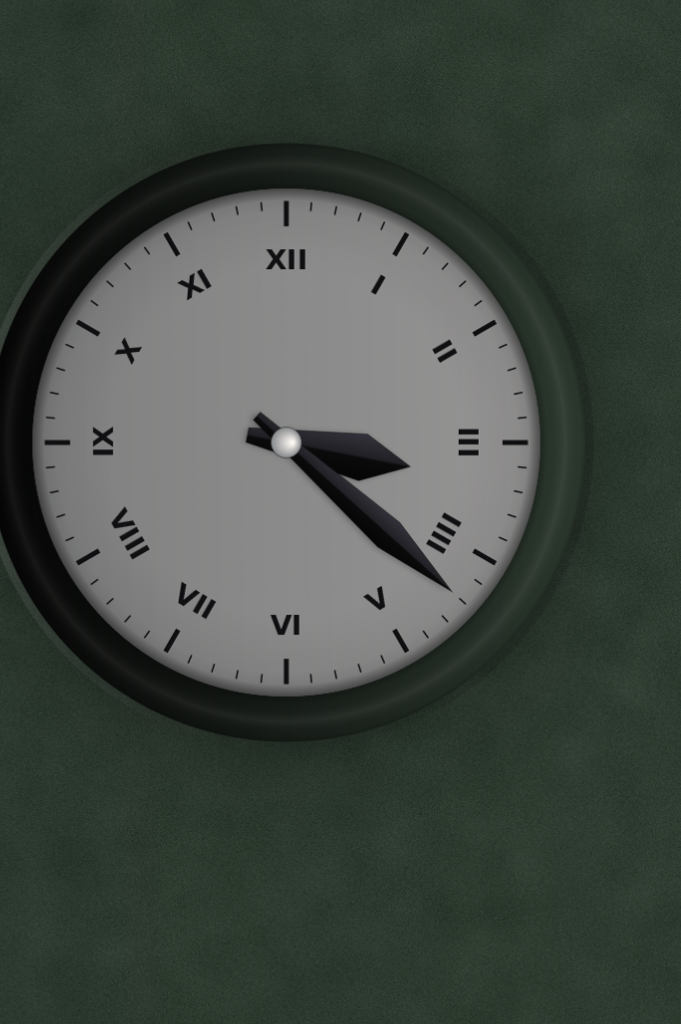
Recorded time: **3:22**
